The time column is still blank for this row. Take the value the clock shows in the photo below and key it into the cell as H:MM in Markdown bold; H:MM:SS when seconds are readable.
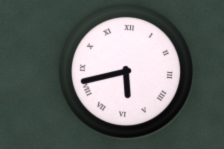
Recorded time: **5:42**
